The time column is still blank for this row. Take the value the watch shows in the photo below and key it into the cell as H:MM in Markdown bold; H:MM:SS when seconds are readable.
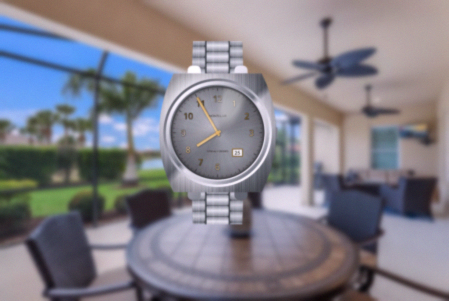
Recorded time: **7:55**
